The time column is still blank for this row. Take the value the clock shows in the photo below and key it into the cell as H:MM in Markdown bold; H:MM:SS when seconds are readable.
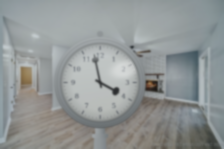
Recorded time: **3:58**
